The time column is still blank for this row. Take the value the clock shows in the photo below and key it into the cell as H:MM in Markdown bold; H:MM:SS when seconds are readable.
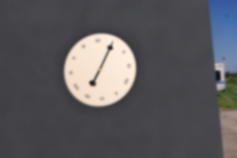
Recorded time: **7:05**
